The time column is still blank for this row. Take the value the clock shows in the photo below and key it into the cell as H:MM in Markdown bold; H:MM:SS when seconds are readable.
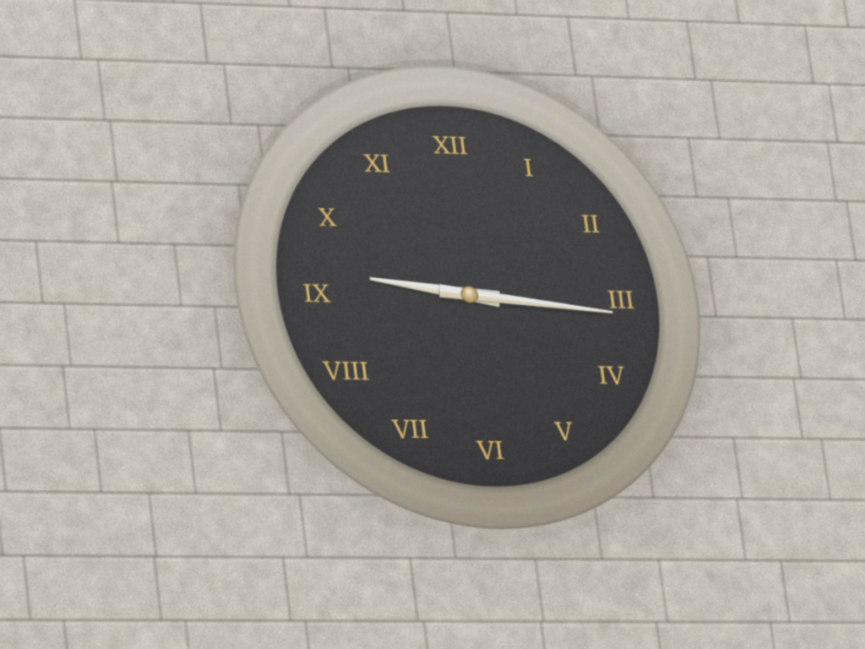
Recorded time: **9:16**
